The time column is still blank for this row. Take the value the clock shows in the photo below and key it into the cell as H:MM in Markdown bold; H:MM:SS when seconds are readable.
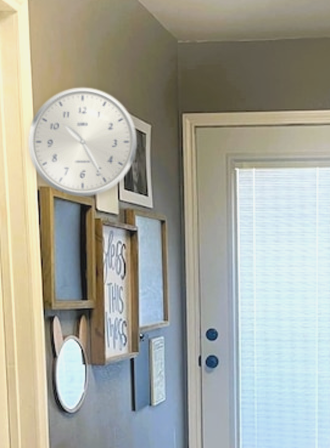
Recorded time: **10:25**
